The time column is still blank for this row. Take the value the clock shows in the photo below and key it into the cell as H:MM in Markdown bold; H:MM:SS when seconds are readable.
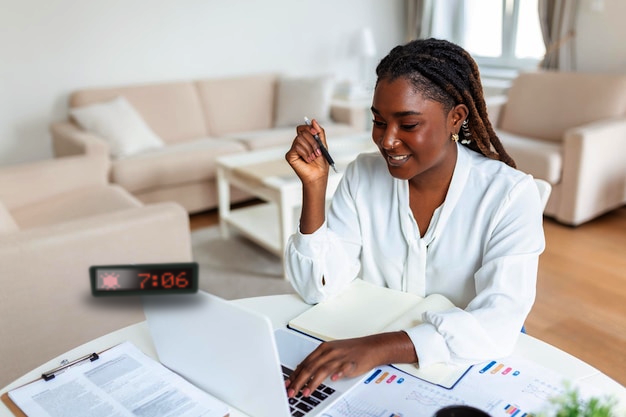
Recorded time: **7:06**
